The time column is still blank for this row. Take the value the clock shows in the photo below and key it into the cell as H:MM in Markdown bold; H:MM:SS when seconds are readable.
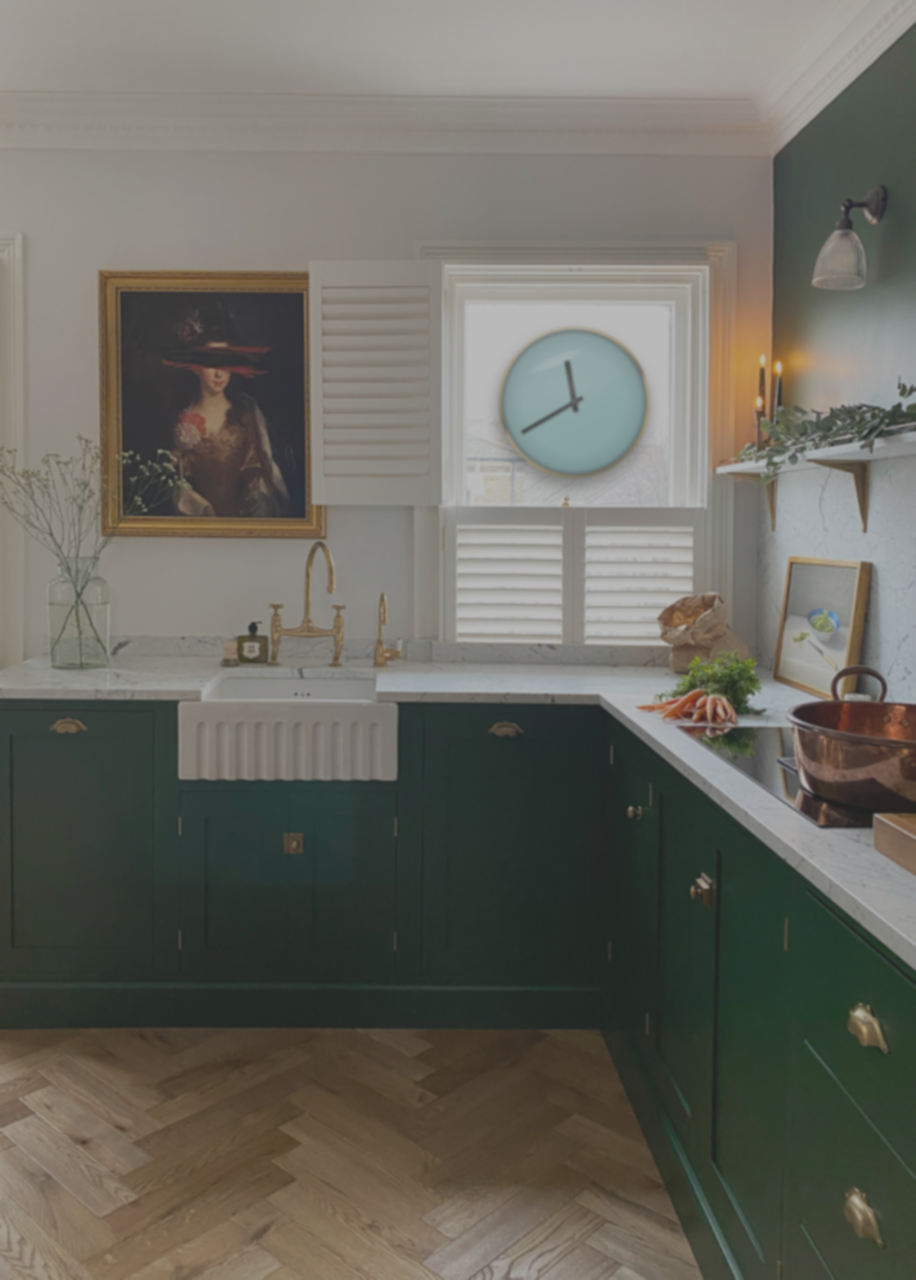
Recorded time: **11:40**
